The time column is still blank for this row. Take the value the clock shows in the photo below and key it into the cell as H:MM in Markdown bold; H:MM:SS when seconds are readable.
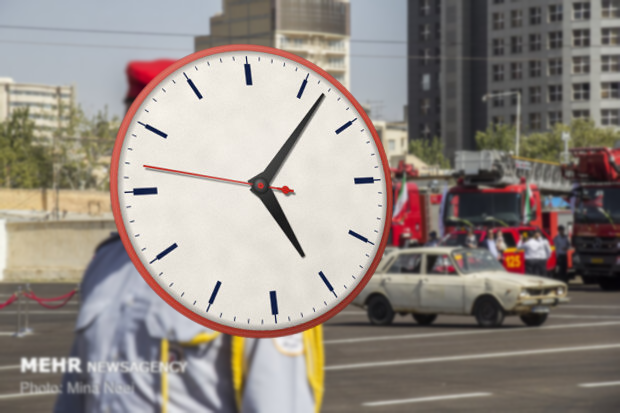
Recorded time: **5:06:47**
